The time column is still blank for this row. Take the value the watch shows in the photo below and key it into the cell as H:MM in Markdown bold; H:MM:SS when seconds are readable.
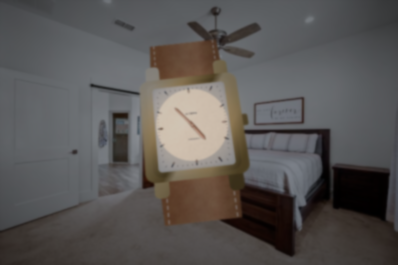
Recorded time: **4:54**
